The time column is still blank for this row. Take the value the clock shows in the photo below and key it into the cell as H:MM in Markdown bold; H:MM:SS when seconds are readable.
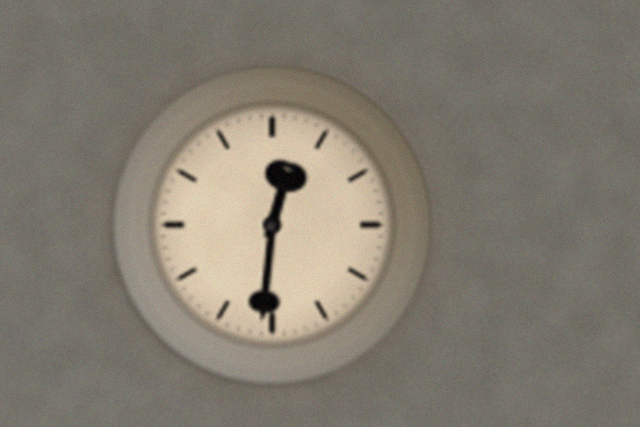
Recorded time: **12:31**
